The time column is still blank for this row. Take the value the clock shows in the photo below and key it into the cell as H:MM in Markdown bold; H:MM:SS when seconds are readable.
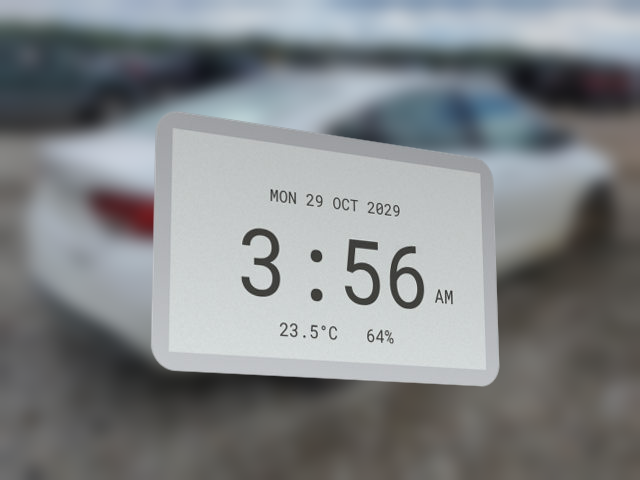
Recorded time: **3:56**
